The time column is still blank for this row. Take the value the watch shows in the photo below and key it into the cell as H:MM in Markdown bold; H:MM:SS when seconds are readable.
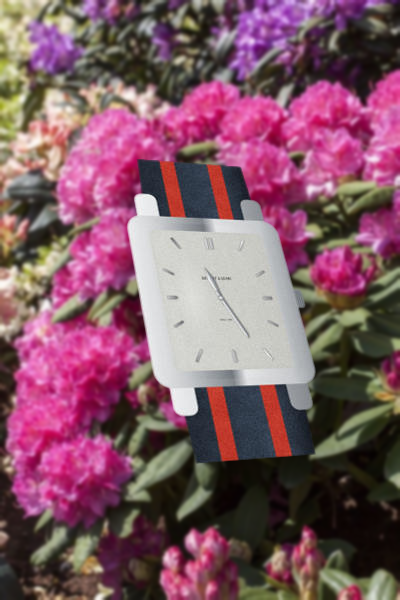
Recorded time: **11:26**
